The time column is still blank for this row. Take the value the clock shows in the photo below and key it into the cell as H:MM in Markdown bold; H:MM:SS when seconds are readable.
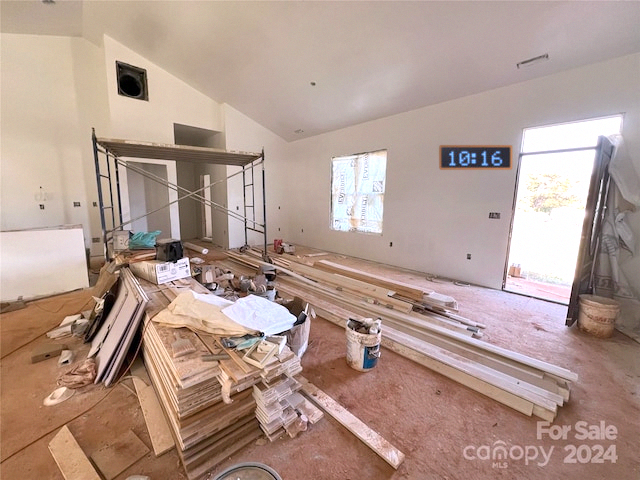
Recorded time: **10:16**
